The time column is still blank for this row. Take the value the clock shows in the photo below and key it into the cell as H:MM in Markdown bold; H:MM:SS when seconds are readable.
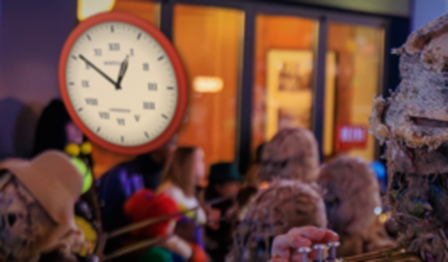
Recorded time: **12:51**
